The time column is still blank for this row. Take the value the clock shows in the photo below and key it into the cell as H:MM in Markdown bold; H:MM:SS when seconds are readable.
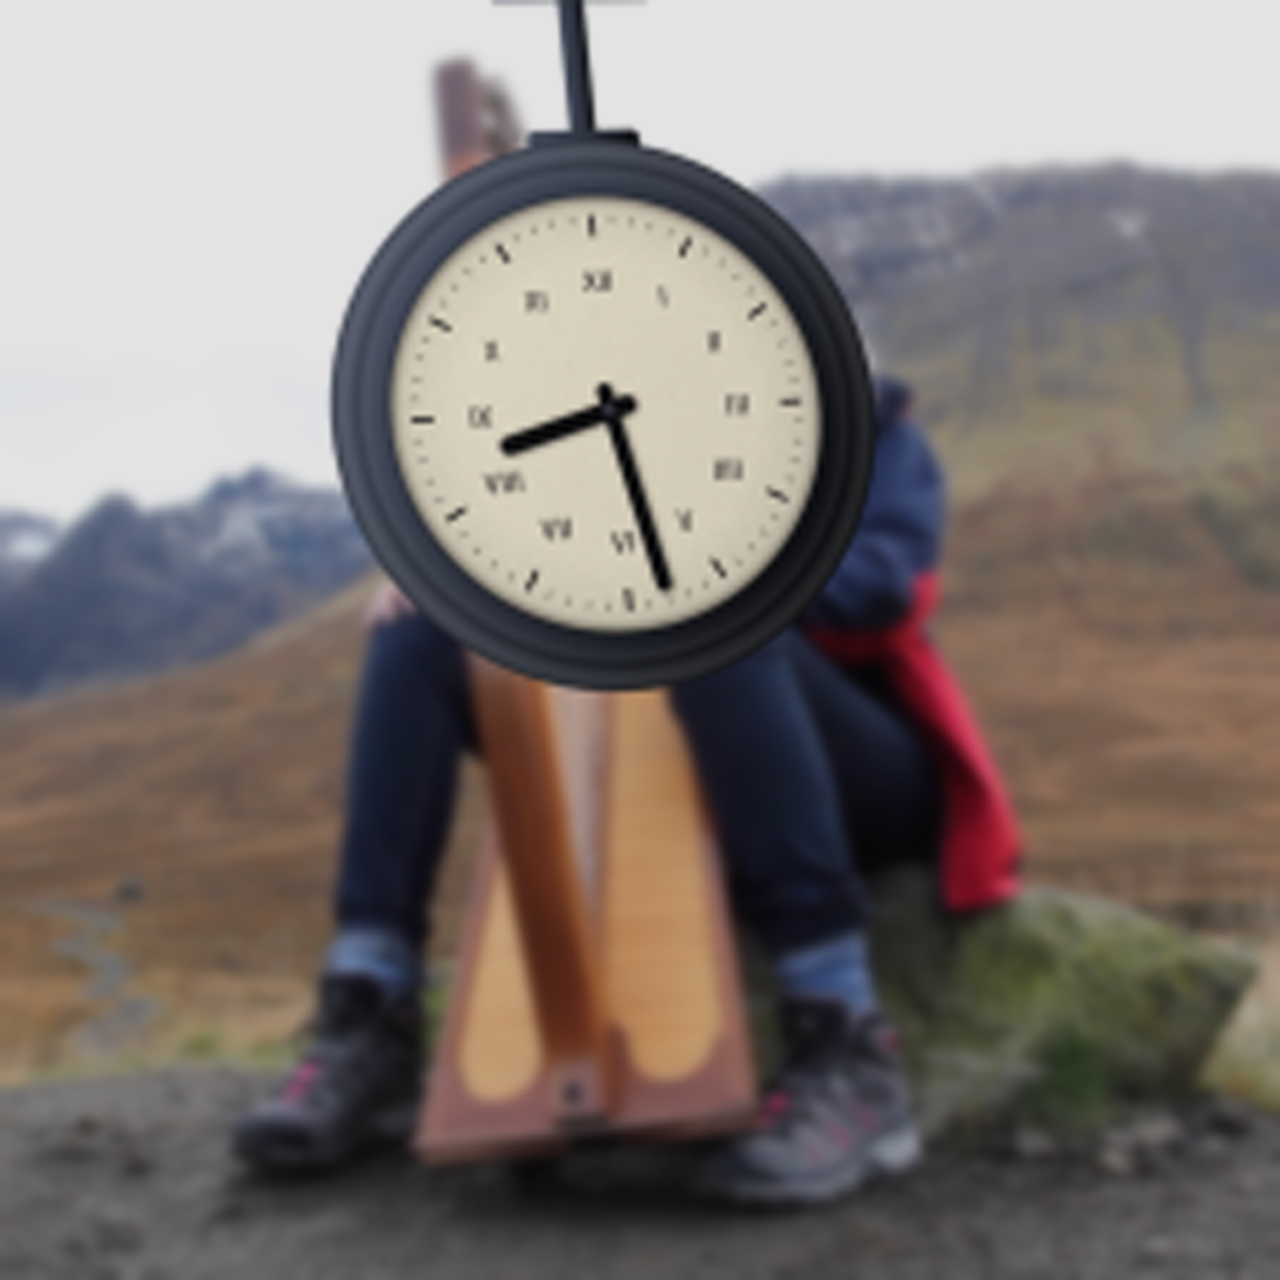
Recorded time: **8:28**
